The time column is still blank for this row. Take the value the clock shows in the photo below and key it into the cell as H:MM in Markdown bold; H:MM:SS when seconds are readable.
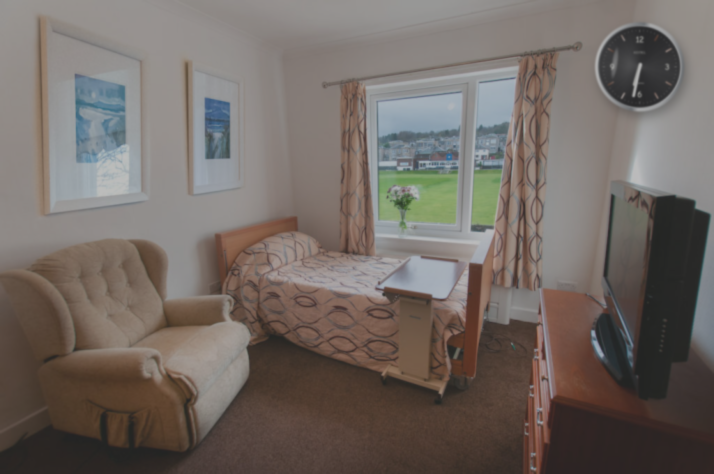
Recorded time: **6:32**
